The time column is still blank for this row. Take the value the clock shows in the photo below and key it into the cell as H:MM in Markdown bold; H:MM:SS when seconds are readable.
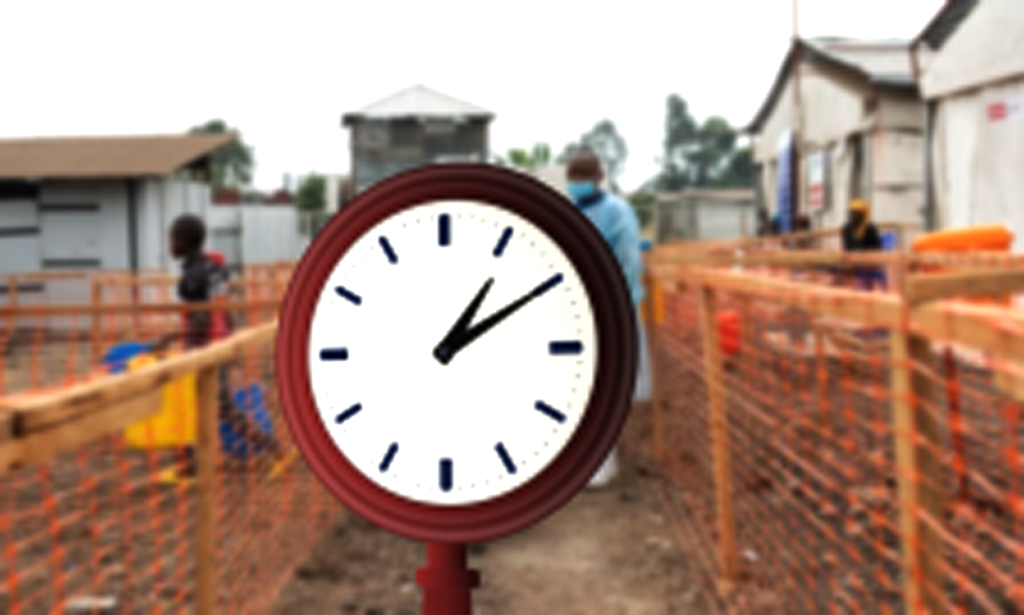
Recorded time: **1:10**
